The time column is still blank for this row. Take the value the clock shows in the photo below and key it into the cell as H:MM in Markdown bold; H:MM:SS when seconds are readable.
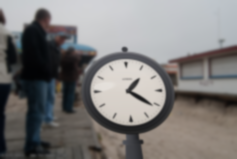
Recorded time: **1:21**
